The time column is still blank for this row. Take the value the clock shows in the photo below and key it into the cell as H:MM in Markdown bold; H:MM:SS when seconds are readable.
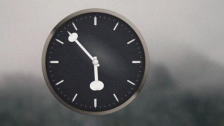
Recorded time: **5:53**
